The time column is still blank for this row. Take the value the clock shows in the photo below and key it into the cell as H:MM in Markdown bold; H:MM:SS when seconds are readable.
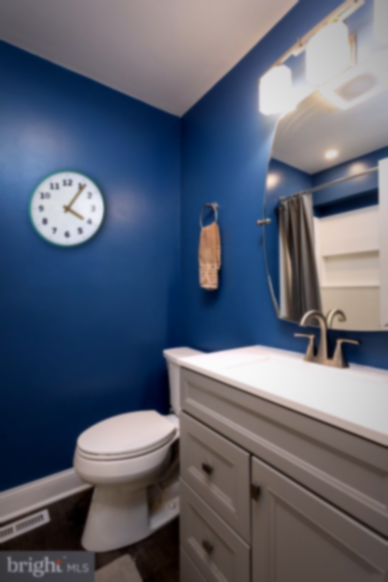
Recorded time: **4:06**
